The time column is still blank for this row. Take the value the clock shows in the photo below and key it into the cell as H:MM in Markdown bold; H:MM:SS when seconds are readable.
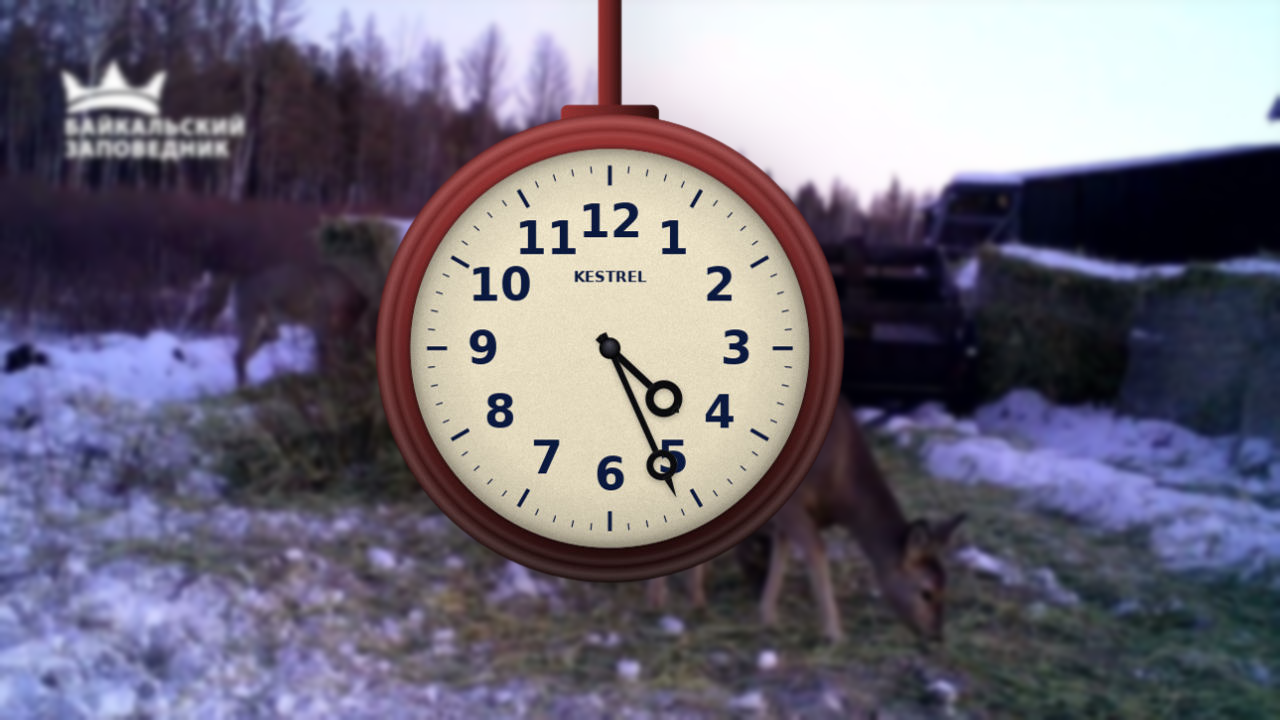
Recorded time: **4:26**
